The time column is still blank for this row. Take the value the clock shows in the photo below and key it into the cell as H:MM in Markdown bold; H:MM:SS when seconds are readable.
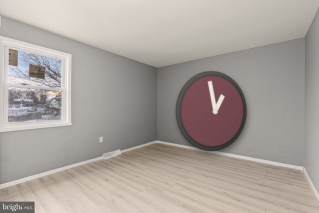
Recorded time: **12:58**
